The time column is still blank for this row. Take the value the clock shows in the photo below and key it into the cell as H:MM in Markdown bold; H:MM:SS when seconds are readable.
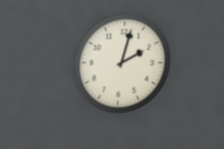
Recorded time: **2:02**
